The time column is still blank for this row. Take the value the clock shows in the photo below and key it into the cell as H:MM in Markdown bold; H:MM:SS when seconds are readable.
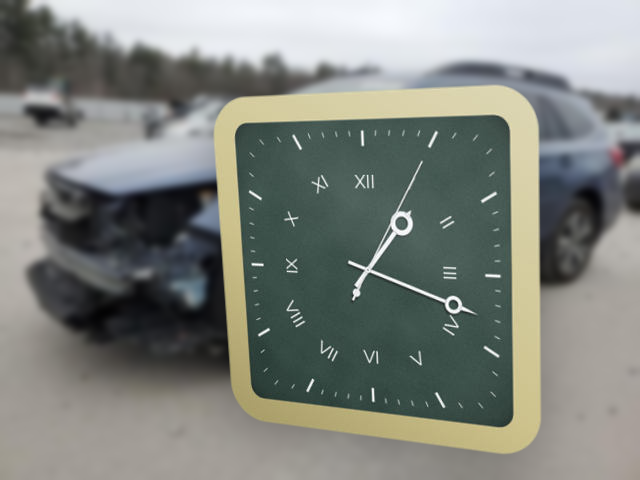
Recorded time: **1:18:05**
